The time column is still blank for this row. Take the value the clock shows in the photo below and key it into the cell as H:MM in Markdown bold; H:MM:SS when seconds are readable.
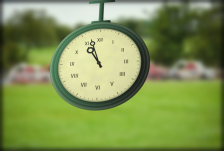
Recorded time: **10:57**
